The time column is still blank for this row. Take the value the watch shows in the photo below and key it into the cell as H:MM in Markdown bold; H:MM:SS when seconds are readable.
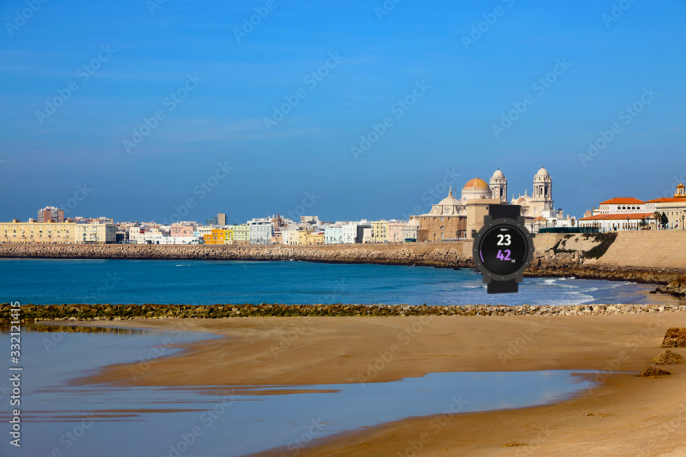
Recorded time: **23:42**
